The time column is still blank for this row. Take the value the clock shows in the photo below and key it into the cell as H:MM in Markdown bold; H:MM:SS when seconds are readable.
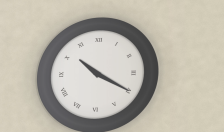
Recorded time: **10:20**
